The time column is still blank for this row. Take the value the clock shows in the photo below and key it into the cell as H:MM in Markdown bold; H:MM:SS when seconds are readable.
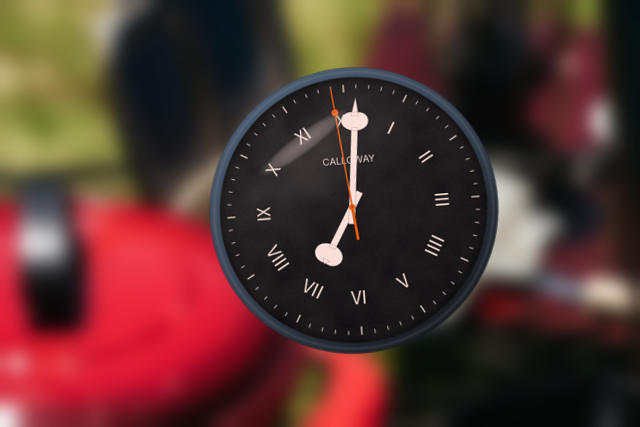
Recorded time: **7:00:59**
